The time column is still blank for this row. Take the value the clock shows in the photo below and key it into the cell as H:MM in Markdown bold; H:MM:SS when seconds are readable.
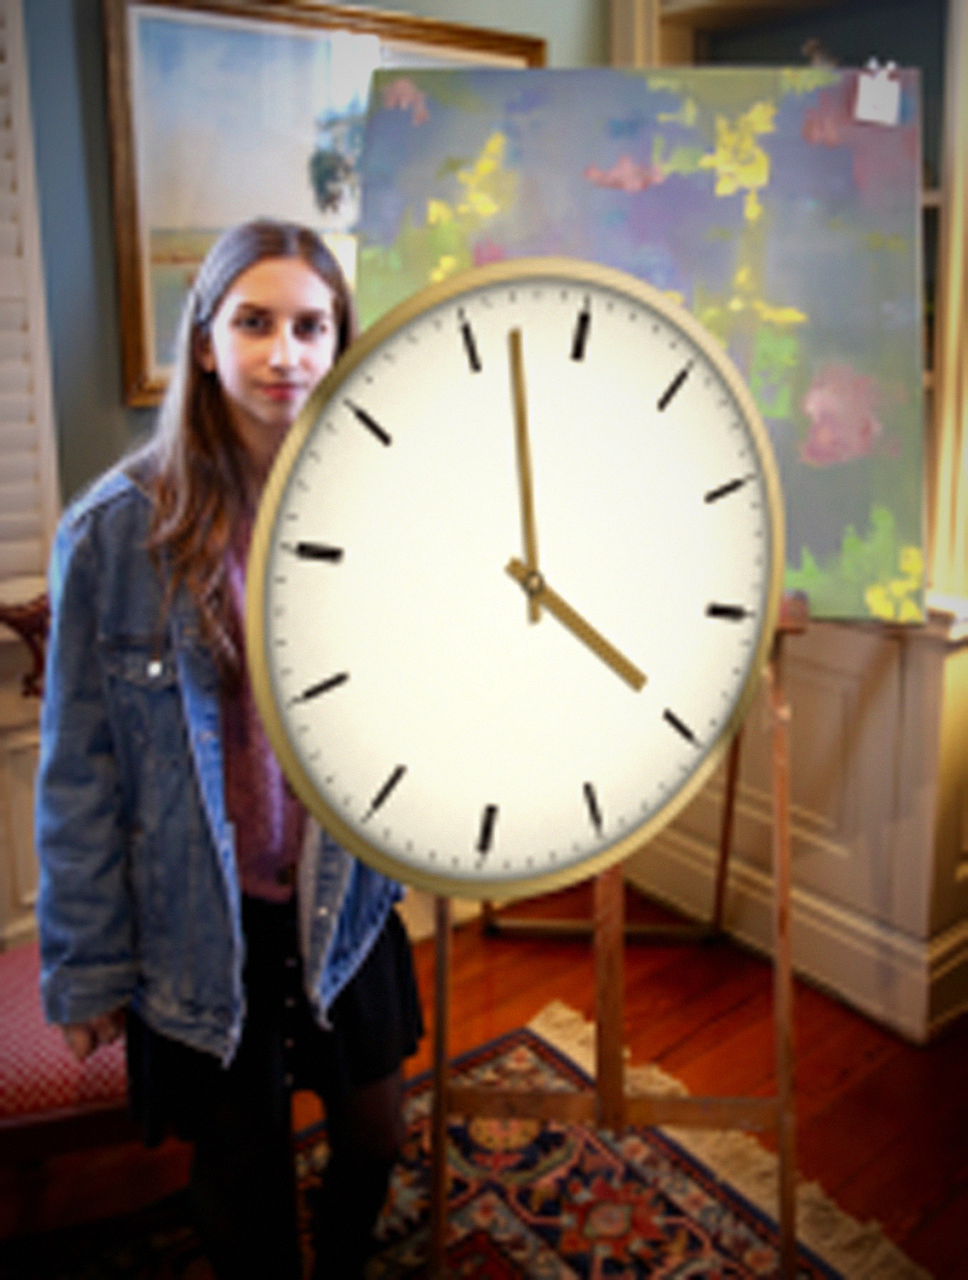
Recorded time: **3:57**
